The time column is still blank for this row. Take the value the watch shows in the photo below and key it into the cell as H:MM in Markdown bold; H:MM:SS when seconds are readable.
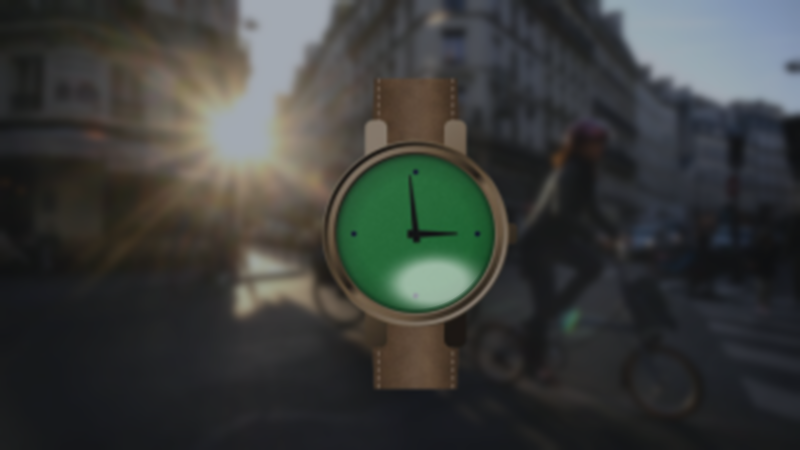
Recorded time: **2:59**
